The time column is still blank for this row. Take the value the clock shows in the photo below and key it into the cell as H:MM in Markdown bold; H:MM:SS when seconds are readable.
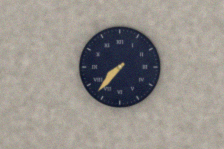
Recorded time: **7:37**
